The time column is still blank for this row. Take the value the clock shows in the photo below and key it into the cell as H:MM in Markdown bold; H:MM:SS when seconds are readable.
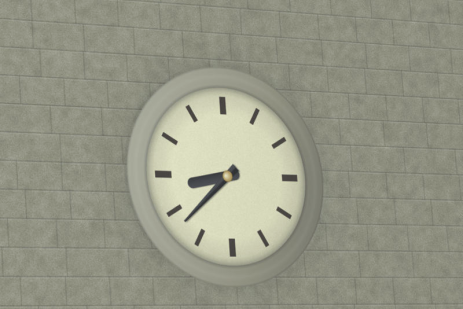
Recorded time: **8:38**
